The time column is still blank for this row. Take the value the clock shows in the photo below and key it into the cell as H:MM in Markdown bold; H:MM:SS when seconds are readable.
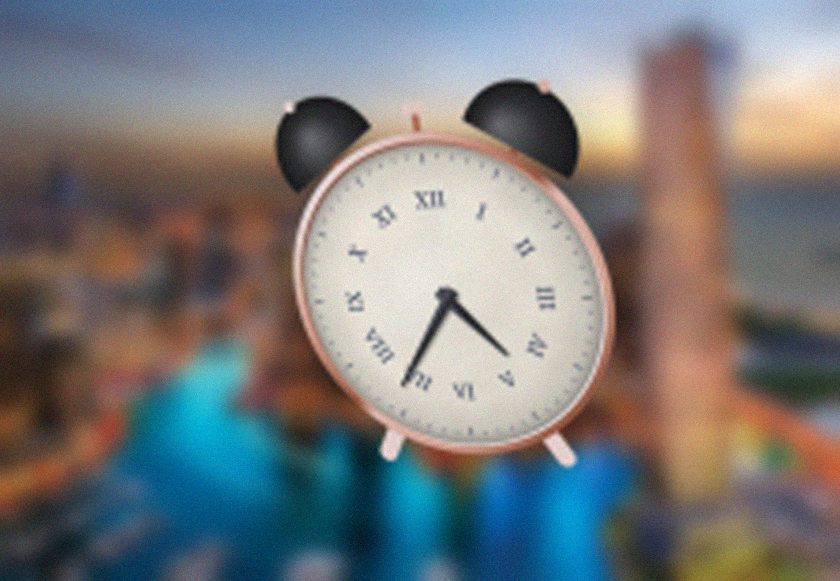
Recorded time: **4:36**
